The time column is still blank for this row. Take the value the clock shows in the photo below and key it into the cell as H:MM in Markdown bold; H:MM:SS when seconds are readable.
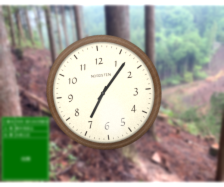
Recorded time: **7:07**
